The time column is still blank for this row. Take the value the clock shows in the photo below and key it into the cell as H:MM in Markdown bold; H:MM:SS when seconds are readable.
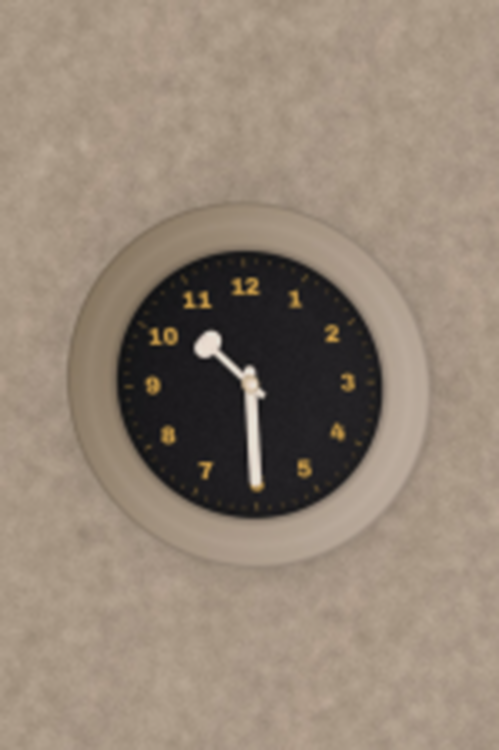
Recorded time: **10:30**
